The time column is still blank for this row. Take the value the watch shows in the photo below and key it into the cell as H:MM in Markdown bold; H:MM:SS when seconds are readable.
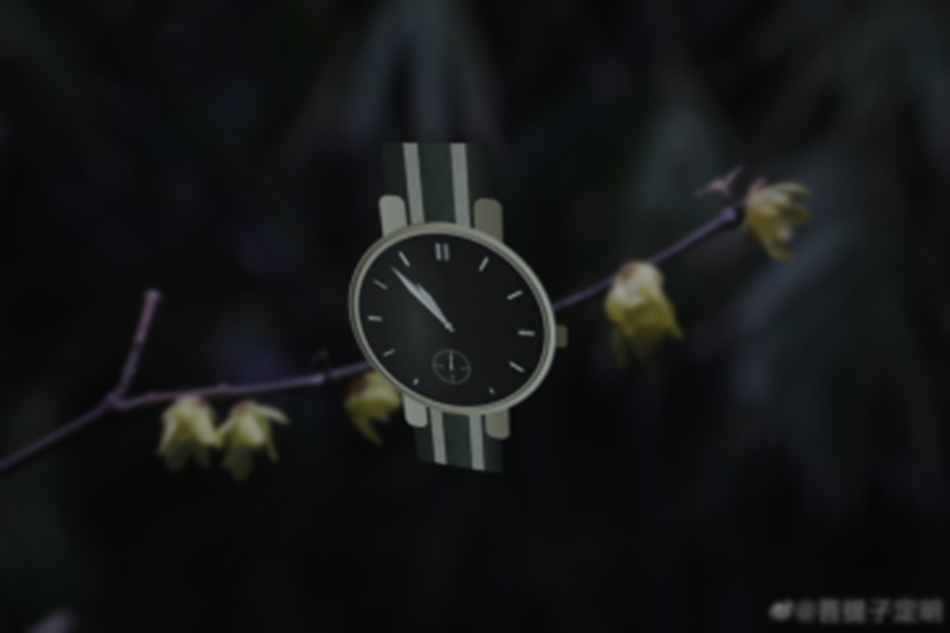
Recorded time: **10:53**
